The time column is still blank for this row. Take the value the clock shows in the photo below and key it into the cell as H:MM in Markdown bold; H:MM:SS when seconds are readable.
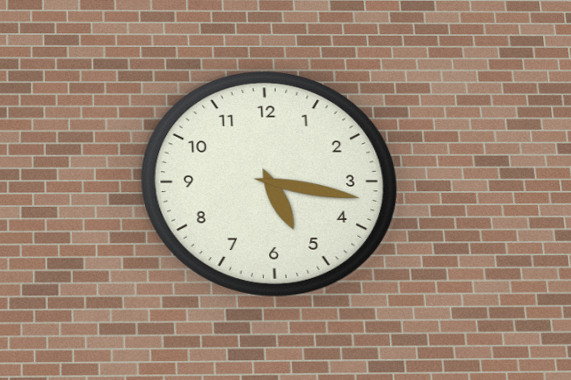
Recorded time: **5:17**
